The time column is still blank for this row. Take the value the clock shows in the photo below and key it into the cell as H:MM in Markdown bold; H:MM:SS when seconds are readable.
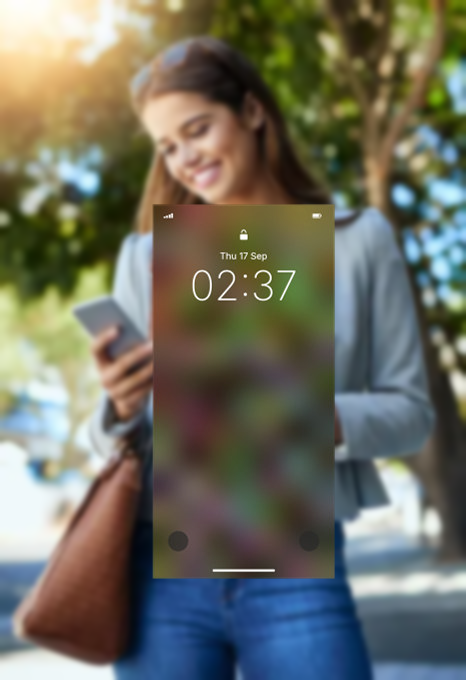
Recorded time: **2:37**
